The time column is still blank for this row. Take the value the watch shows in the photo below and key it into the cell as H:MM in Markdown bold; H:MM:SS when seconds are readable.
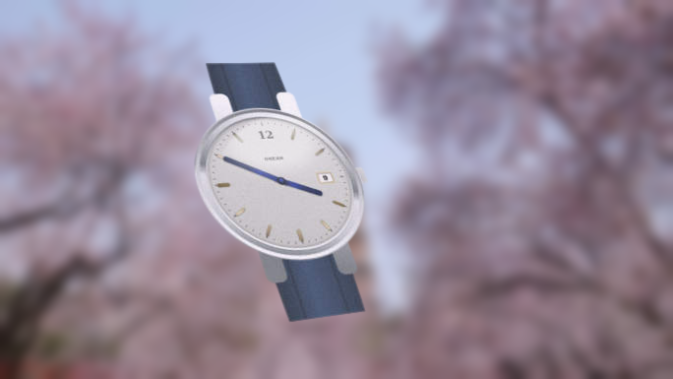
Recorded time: **3:50**
